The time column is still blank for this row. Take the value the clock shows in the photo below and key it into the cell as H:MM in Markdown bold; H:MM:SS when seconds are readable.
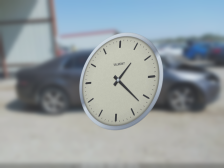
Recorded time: **1:22**
